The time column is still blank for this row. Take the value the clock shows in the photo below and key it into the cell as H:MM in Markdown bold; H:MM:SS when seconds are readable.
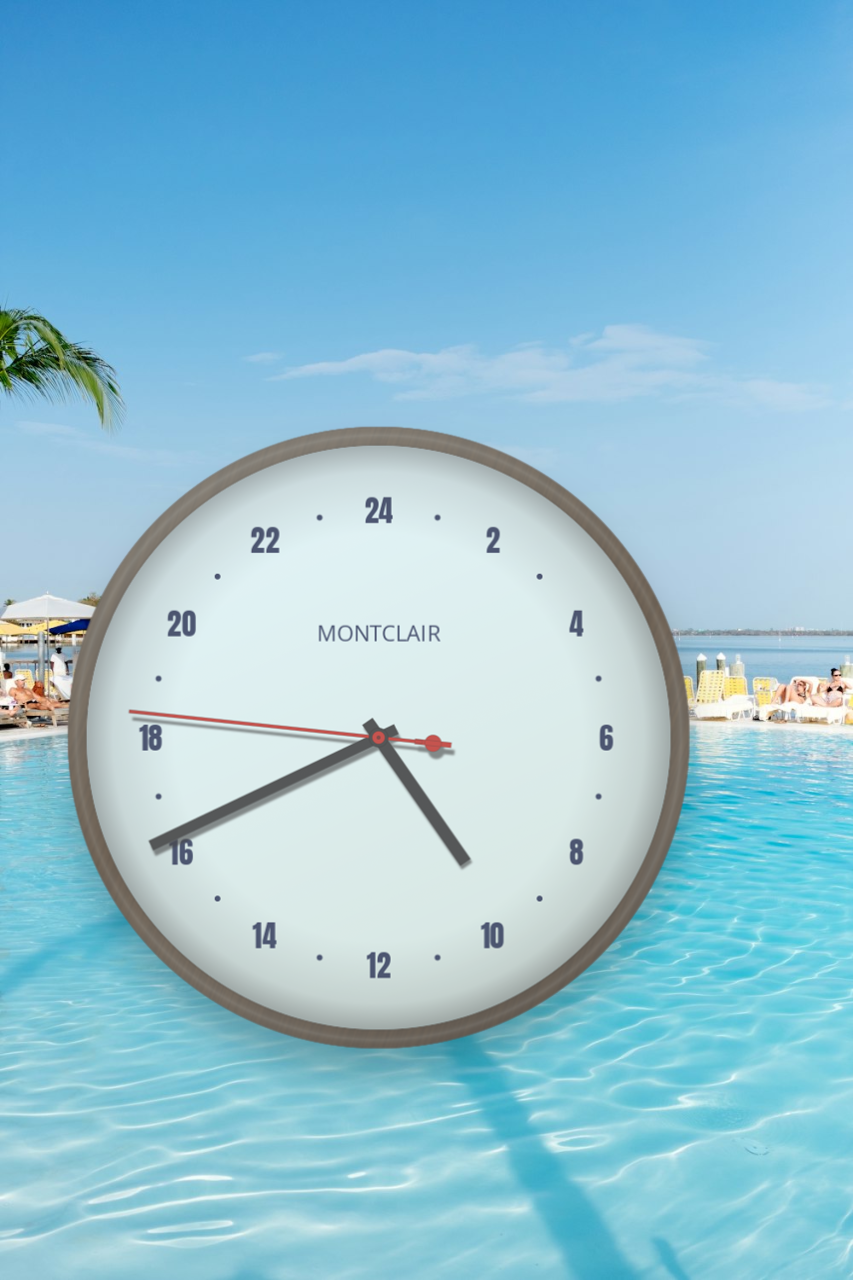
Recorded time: **9:40:46**
